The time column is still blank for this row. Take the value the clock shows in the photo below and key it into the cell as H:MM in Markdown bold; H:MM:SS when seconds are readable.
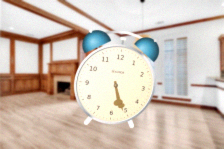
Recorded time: **5:26**
